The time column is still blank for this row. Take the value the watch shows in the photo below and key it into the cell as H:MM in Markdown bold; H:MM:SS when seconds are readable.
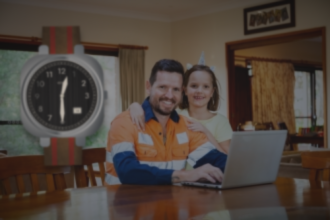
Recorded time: **12:30**
